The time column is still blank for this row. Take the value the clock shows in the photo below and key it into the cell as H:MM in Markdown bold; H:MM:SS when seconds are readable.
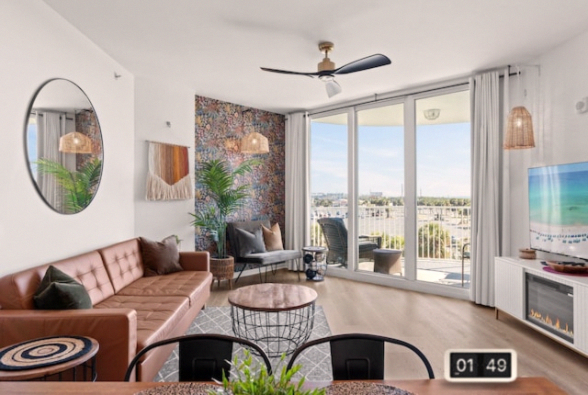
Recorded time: **1:49**
